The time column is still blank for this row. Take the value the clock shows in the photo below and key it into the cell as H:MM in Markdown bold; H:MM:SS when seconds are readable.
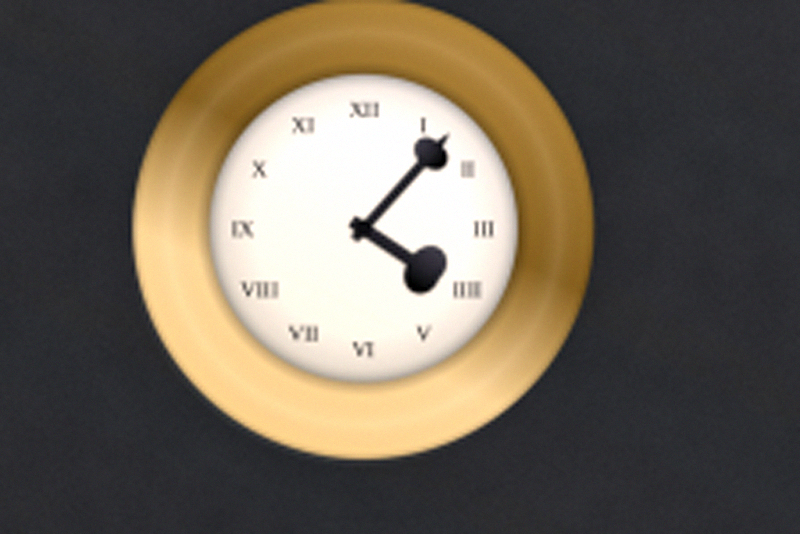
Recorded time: **4:07**
